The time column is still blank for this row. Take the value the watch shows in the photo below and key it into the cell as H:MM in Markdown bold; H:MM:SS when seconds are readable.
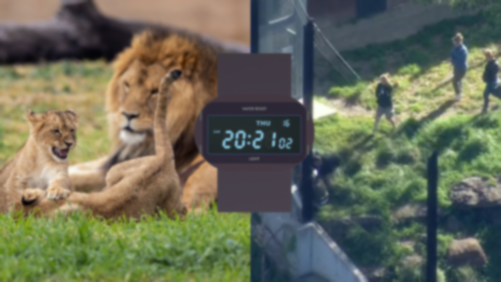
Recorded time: **20:21**
